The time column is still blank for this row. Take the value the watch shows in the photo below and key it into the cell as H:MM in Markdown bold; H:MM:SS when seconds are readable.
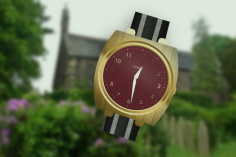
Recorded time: **12:29**
